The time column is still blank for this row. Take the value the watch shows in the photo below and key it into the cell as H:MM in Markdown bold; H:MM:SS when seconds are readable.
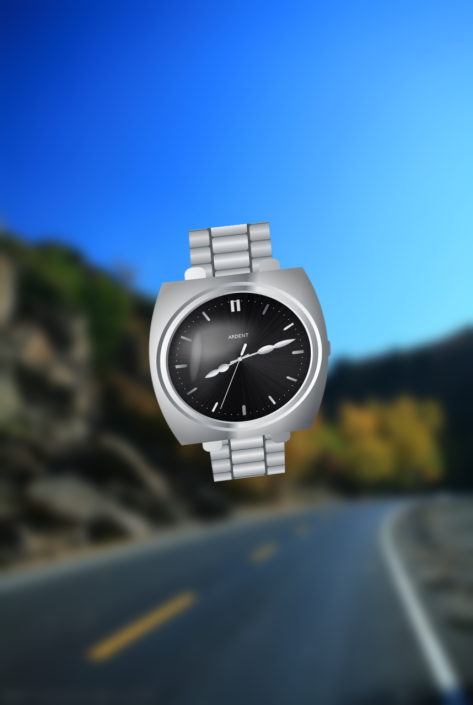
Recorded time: **8:12:34**
